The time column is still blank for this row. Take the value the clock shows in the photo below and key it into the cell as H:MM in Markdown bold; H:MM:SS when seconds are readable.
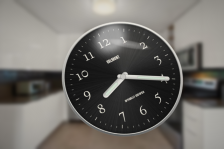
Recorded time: **8:20**
